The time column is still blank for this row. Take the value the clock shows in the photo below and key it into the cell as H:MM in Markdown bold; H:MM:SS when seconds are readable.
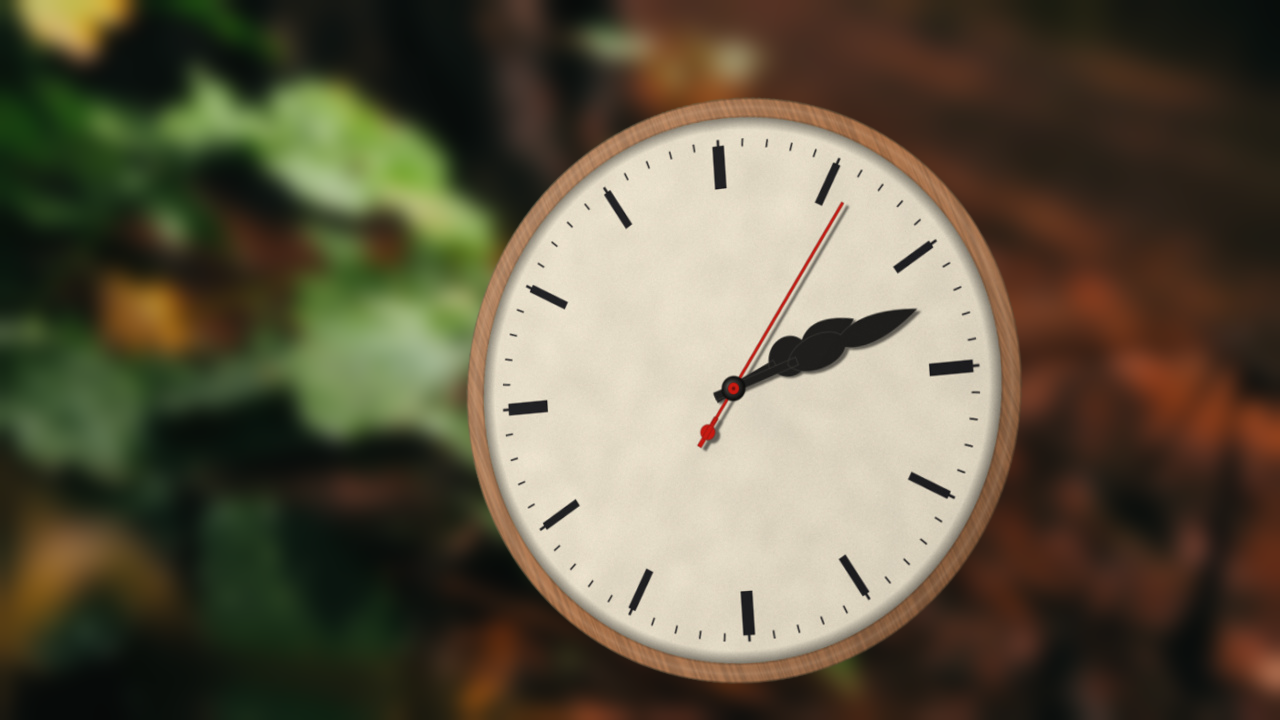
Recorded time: **2:12:06**
